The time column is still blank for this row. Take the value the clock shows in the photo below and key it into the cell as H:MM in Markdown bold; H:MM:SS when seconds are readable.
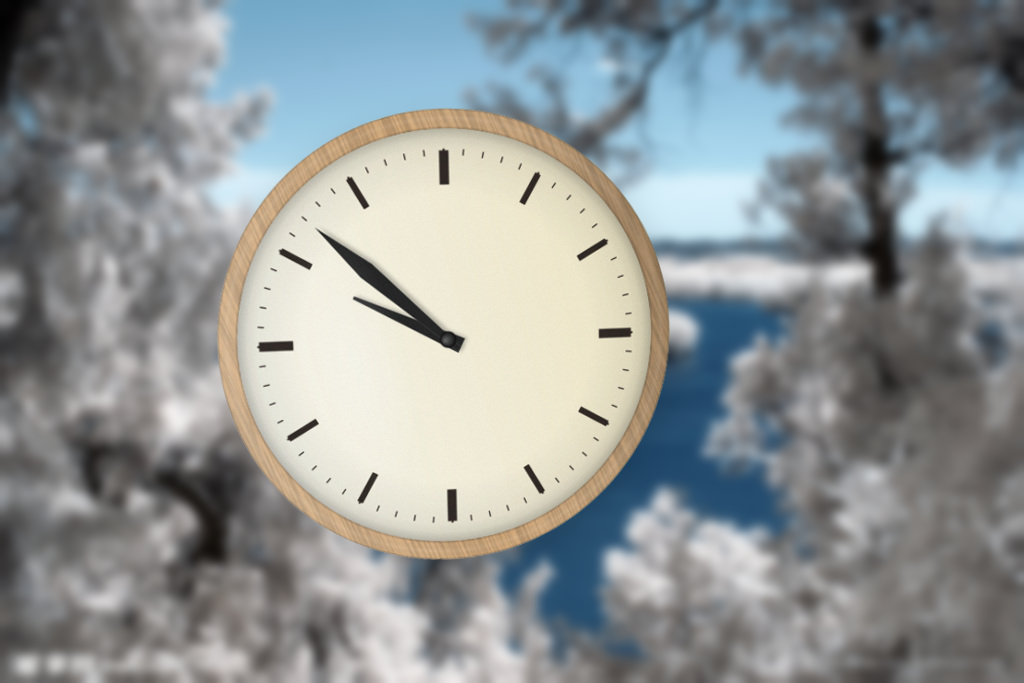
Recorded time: **9:52**
